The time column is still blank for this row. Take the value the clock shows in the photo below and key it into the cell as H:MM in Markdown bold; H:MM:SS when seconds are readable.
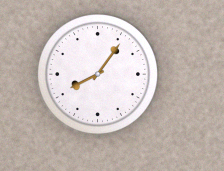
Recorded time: **8:06**
